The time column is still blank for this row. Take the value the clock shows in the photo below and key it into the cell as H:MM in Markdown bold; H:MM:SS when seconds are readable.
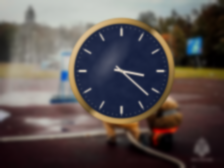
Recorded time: **3:22**
